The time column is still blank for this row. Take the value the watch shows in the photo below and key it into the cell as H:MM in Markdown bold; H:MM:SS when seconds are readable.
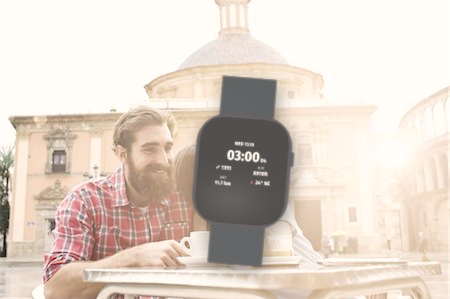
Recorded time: **3:00**
